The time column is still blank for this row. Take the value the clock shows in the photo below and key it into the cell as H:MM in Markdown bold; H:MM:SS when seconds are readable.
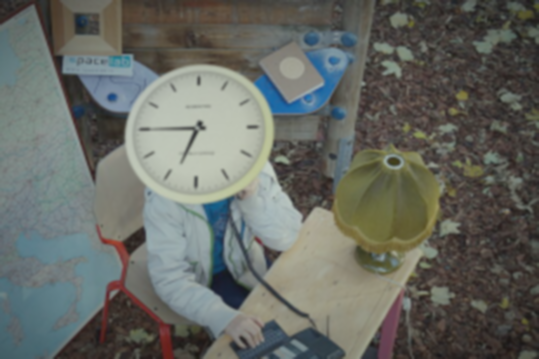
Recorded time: **6:45**
